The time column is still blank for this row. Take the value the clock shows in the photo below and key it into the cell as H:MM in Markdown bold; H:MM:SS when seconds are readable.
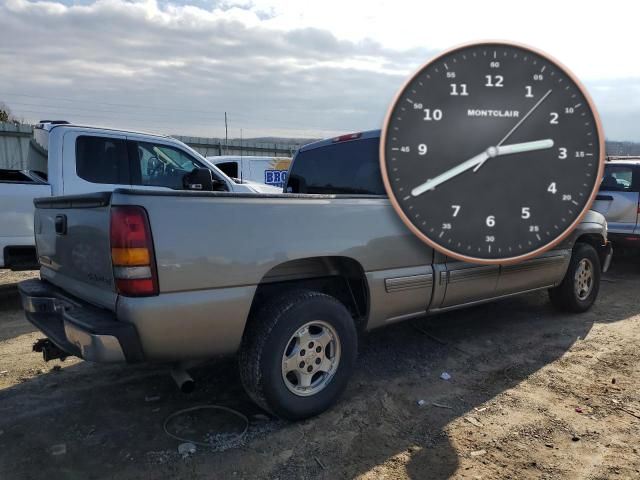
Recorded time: **2:40:07**
